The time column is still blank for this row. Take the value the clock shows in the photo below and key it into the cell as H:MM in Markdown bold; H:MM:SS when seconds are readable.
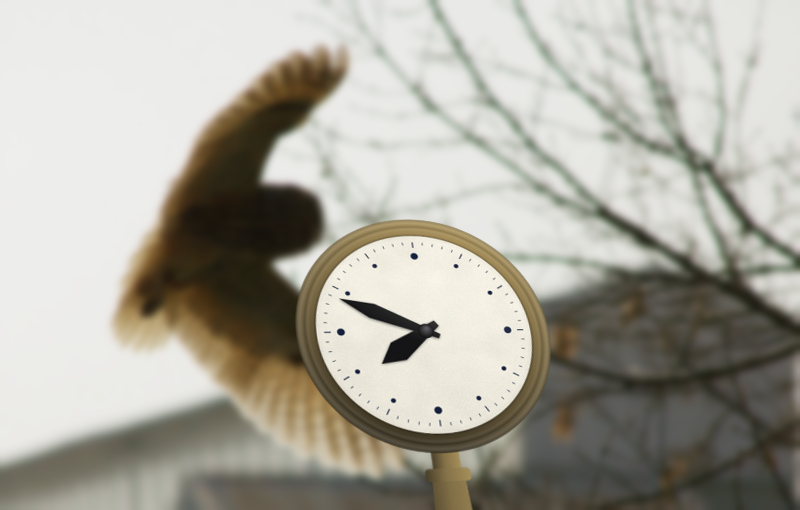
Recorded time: **7:49**
